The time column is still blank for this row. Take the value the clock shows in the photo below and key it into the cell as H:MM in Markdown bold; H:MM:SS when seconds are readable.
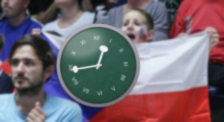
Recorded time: **12:44**
